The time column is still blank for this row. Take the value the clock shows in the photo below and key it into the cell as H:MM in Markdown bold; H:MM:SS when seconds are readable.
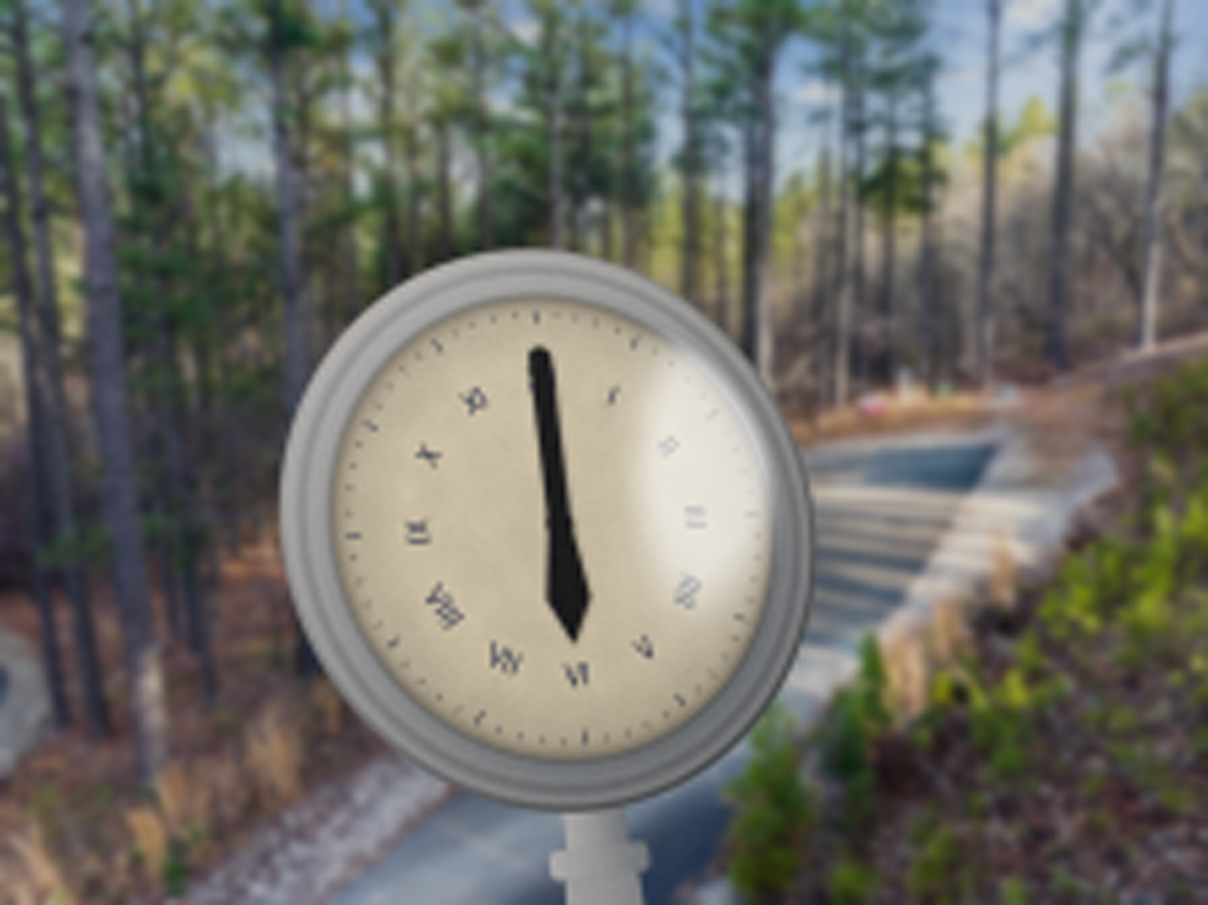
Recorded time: **6:00**
